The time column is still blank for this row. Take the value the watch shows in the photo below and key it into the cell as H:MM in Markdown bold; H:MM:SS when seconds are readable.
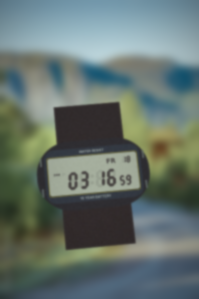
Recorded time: **3:16**
